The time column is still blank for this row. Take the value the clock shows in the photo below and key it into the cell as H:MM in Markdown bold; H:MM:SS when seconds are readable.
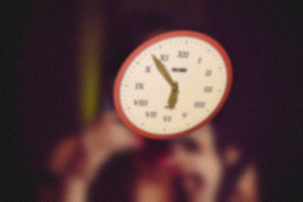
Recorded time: **5:53**
